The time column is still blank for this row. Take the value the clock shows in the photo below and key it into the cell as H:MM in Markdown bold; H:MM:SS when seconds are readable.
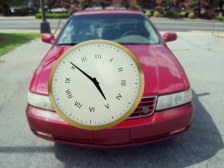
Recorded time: **4:51**
